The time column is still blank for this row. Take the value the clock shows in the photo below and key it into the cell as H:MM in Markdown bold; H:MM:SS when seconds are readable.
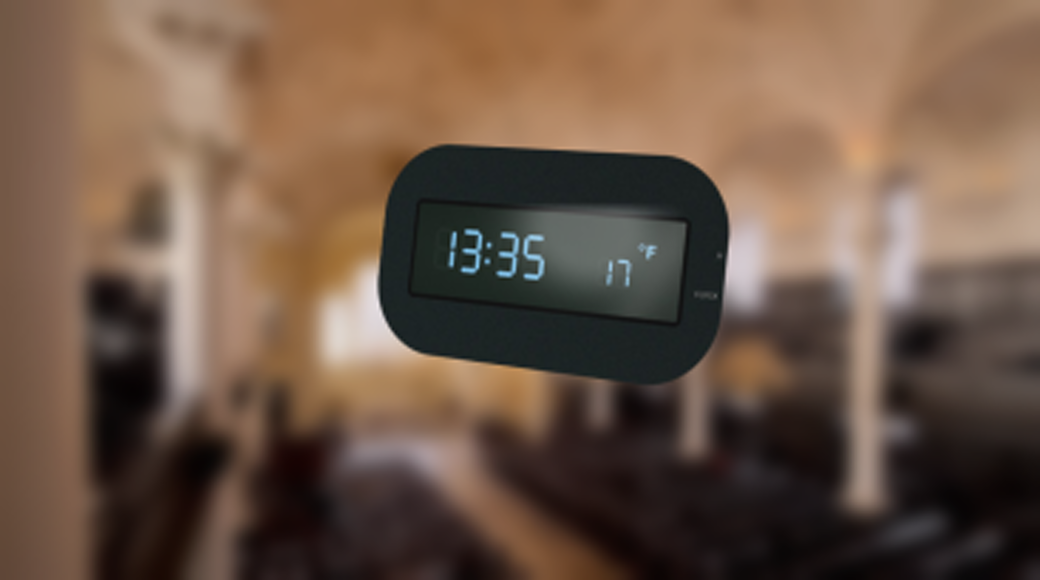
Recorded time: **13:35**
